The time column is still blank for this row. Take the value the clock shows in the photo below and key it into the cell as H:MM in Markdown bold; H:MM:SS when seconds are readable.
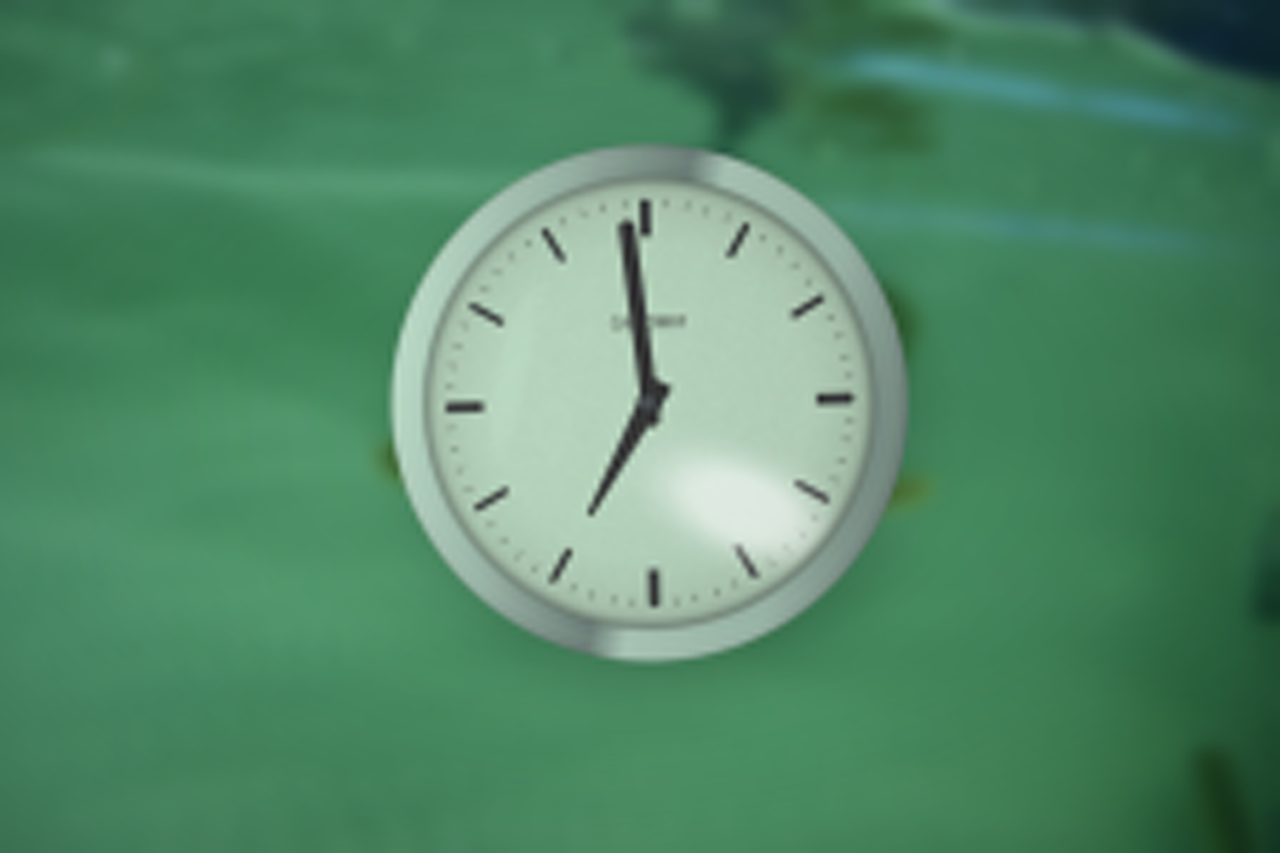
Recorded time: **6:59**
